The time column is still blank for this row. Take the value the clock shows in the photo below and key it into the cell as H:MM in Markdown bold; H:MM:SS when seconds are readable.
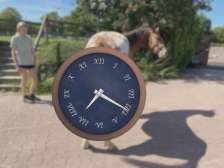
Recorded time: **7:20**
